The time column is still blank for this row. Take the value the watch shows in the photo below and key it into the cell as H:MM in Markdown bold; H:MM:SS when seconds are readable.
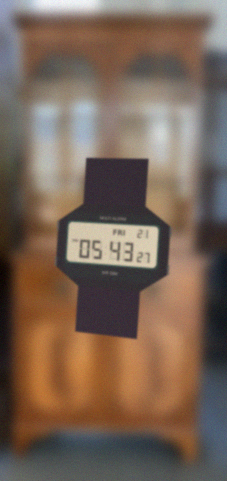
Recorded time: **5:43**
